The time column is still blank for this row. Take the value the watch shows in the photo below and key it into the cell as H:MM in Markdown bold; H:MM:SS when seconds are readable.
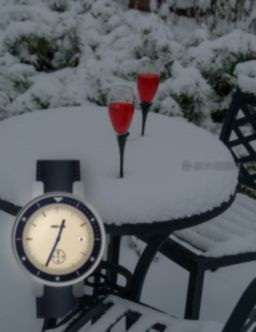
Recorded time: **12:34**
